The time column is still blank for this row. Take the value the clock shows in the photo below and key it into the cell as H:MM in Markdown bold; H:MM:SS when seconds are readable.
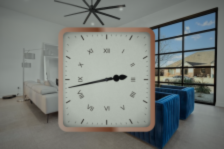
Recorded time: **2:43**
